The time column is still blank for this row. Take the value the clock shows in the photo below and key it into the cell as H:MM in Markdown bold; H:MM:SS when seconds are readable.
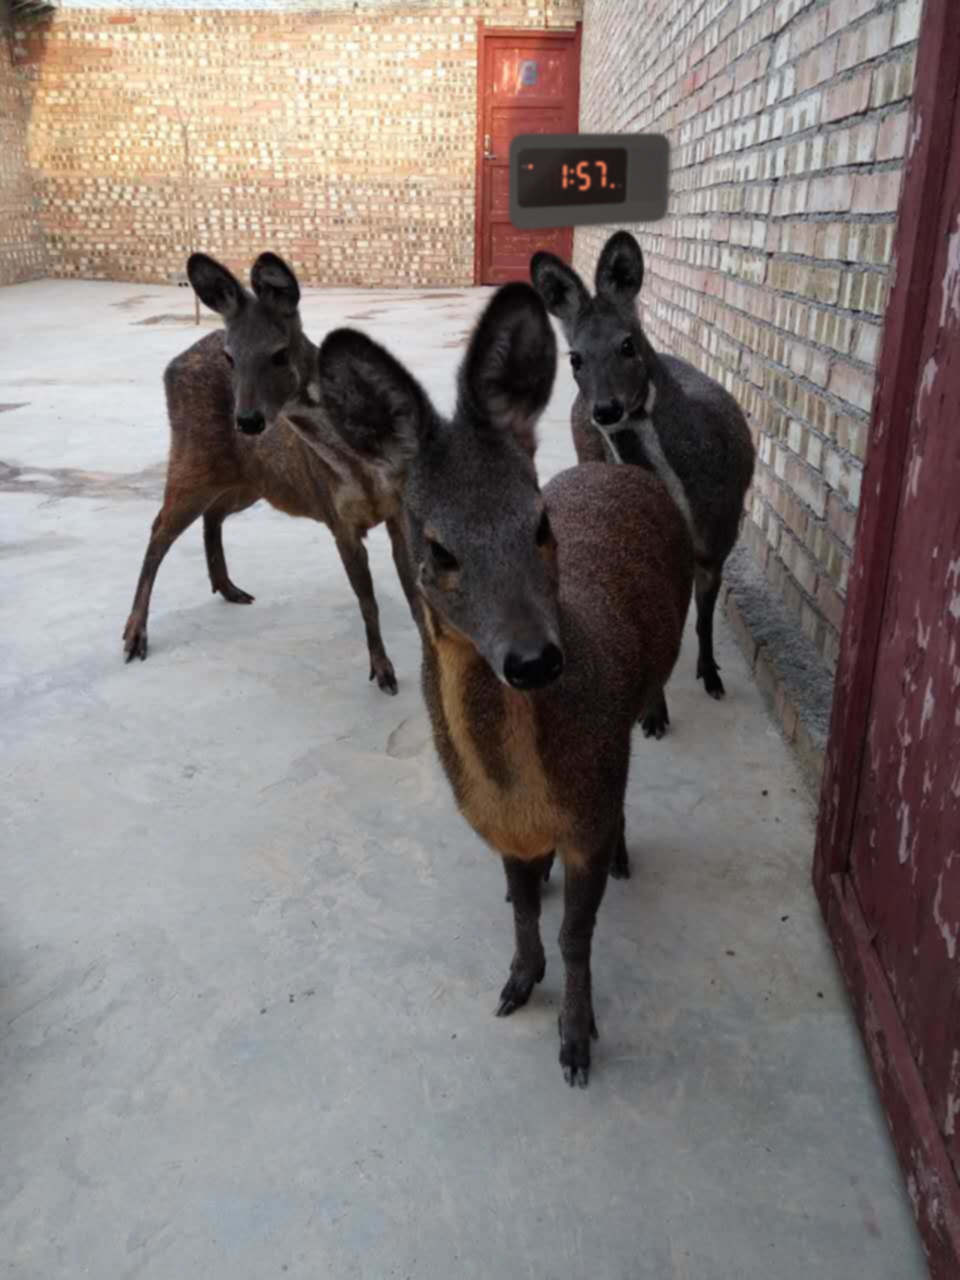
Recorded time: **1:57**
